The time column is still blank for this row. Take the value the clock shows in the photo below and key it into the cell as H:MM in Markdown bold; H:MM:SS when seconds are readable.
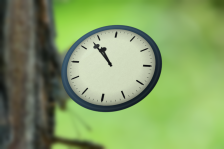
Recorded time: **10:53**
